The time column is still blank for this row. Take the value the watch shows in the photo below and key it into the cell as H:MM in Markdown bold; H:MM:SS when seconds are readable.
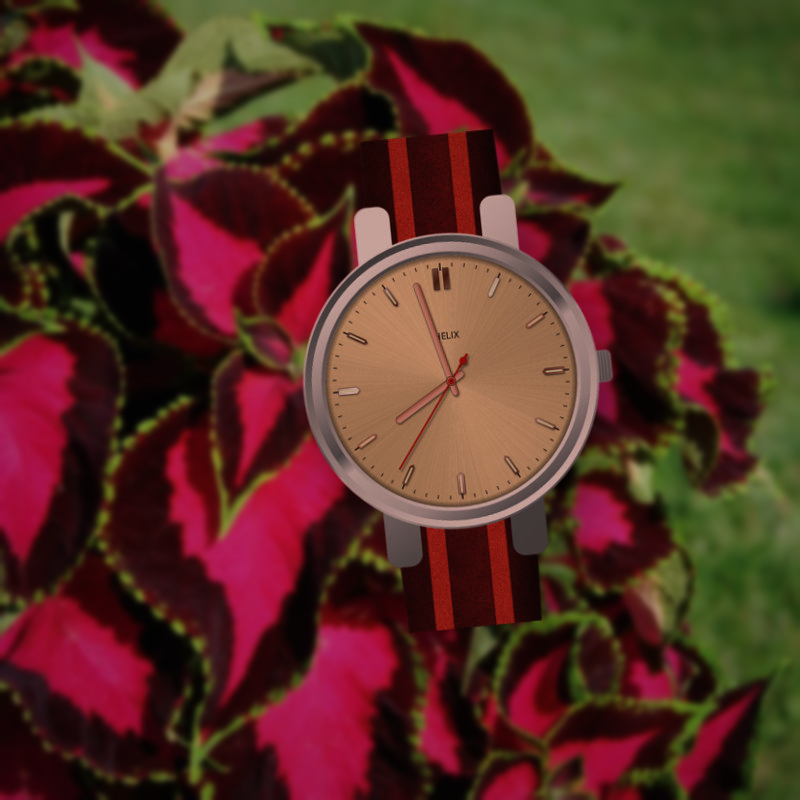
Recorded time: **7:57:36**
